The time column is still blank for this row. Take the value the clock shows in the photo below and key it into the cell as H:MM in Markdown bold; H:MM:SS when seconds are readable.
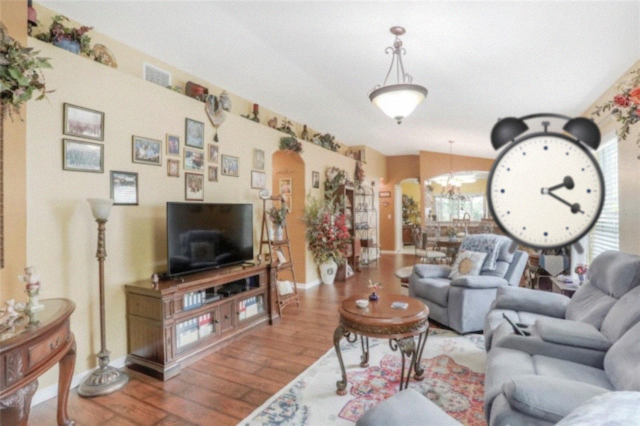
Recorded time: **2:20**
